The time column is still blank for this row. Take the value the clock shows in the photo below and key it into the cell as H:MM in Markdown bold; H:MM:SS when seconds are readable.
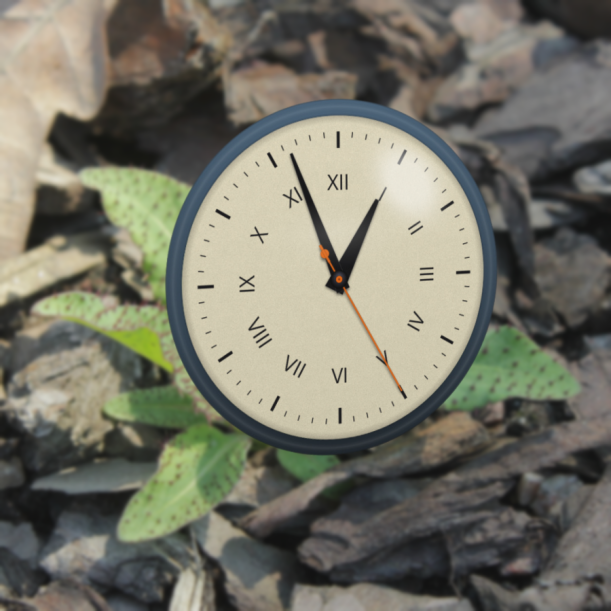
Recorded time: **12:56:25**
